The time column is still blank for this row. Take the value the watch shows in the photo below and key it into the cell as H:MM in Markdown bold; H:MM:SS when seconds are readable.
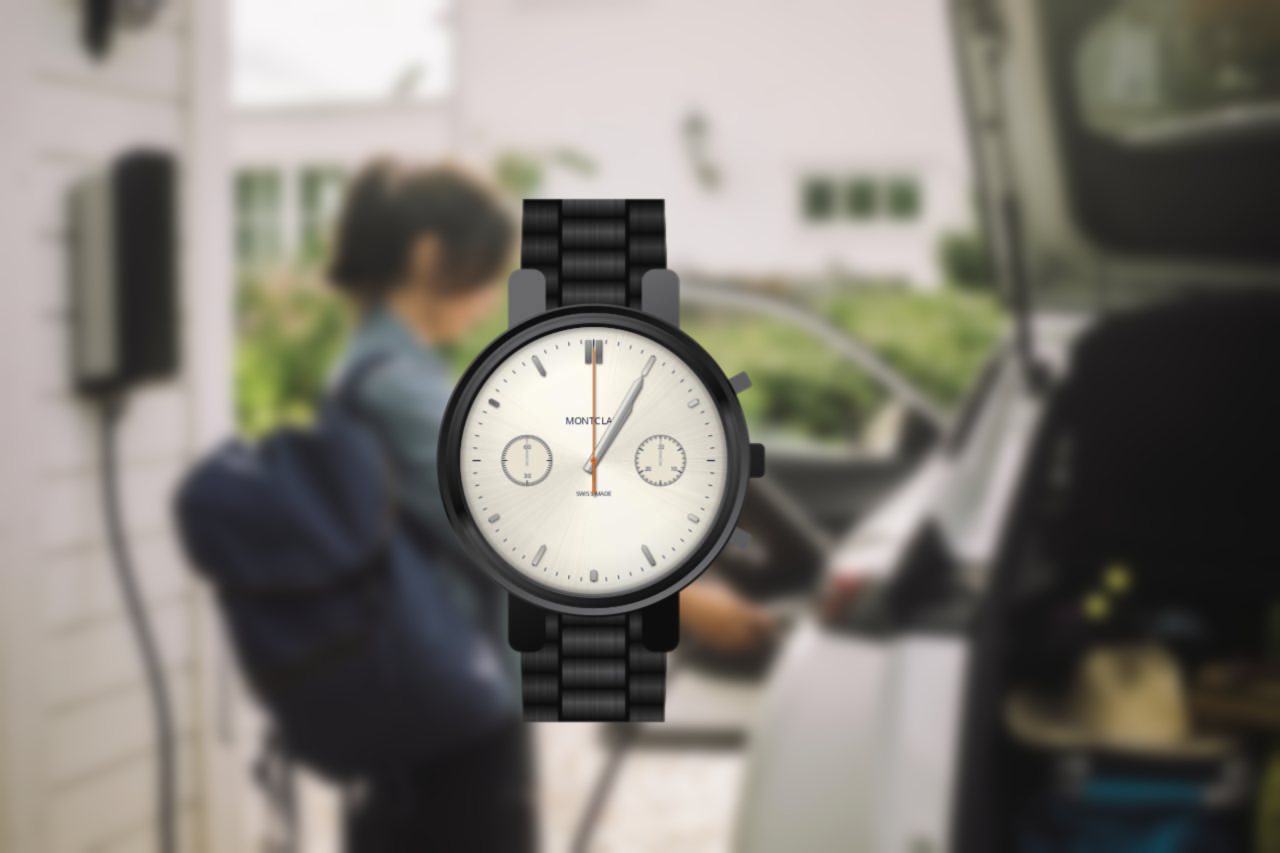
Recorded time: **1:05**
